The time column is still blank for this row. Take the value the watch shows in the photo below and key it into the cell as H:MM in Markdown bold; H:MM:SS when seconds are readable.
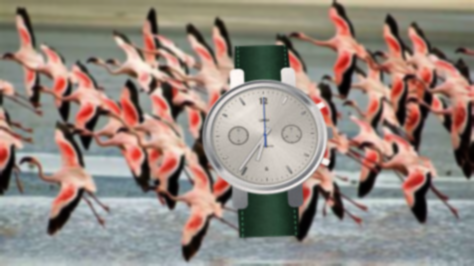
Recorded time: **6:36**
